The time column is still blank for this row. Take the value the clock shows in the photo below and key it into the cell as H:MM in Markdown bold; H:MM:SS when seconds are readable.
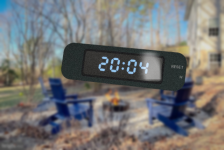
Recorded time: **20:04**
